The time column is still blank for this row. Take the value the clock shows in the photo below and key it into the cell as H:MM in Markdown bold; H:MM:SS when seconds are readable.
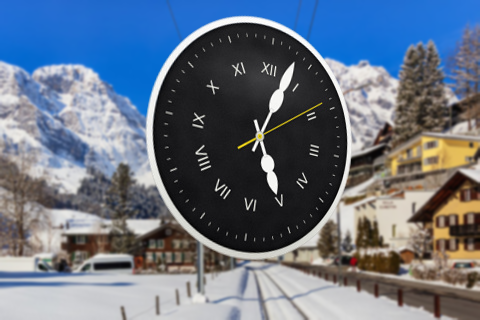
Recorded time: **5:03:09**
